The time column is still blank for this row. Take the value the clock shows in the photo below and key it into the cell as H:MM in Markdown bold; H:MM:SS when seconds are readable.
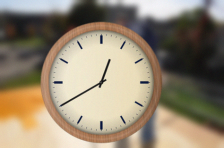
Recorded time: **12:40**
